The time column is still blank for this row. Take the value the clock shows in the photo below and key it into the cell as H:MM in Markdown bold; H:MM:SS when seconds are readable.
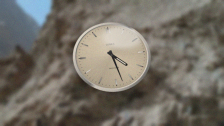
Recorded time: **4:28**
